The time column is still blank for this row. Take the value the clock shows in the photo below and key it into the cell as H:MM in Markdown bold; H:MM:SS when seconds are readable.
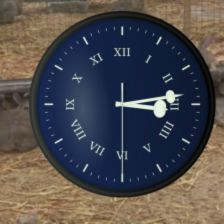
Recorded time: **3:13:30**
